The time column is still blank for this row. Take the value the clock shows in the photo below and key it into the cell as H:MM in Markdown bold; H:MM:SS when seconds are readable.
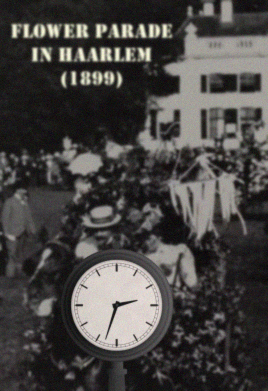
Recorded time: **2:33**
